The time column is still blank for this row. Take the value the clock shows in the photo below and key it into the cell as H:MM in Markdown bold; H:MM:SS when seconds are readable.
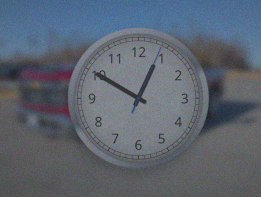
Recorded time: **12:50:04**
